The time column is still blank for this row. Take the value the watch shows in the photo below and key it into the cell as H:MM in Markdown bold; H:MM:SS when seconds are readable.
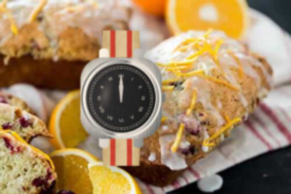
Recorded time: **12:00**
